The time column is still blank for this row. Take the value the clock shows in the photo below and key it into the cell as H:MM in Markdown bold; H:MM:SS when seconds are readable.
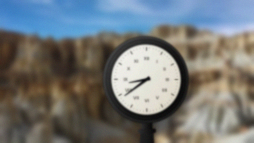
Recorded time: **8:39**
